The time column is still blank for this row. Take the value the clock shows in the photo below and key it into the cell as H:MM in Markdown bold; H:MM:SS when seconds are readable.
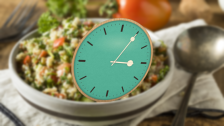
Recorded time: **3:05**
